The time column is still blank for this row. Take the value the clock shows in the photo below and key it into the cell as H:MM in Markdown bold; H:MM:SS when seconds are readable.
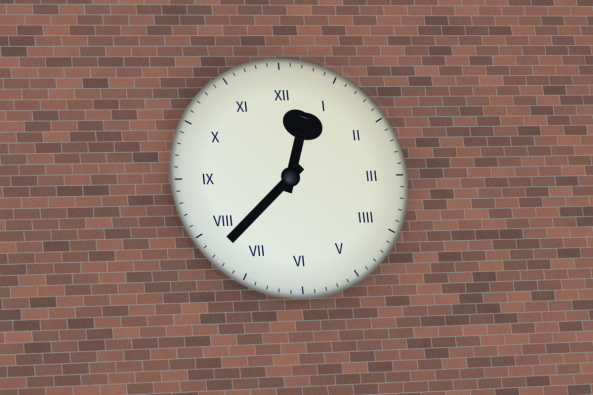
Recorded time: **12:38**
